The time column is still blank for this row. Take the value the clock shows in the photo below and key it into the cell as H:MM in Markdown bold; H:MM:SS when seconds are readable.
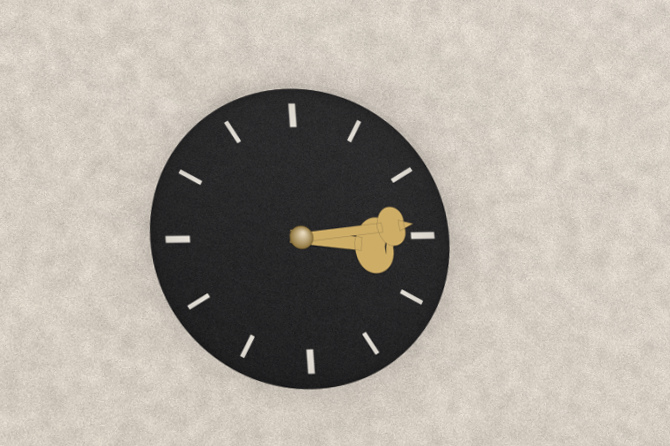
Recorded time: **3:14**
